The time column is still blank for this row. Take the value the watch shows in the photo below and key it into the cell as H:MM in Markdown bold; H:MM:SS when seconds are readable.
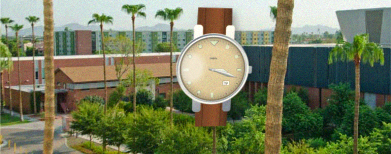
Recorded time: **3:18**
